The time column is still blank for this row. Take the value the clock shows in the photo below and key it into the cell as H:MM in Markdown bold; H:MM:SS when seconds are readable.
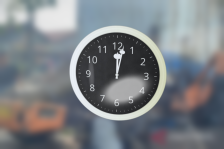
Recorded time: **12:02**
